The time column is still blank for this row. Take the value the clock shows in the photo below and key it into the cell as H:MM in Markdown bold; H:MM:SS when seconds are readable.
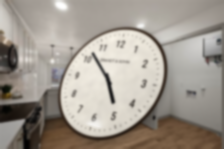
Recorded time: **4:52**
